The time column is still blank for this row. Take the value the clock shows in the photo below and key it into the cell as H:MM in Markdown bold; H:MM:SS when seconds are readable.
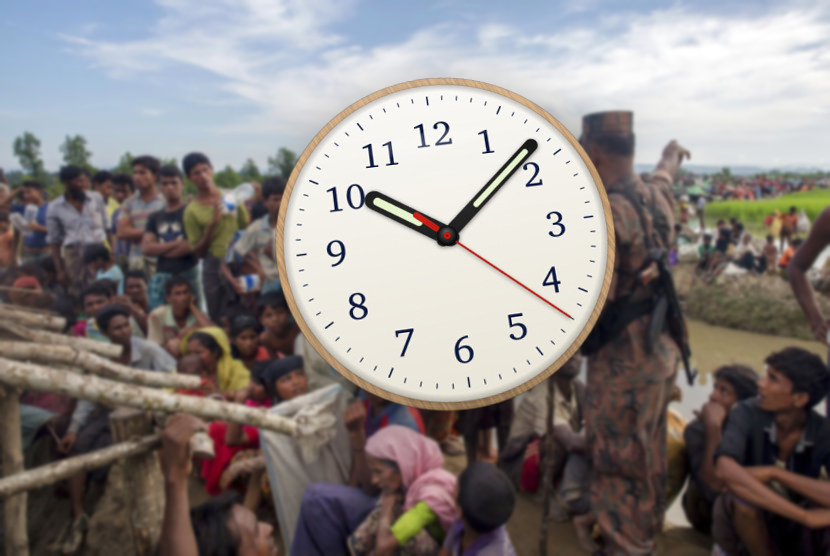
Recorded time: **10:08:22**
